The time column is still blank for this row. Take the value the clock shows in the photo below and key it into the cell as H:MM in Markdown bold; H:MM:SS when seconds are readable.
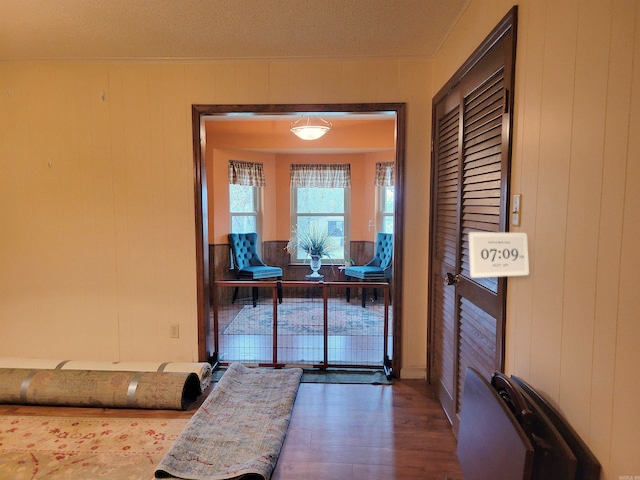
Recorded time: **7:09**
